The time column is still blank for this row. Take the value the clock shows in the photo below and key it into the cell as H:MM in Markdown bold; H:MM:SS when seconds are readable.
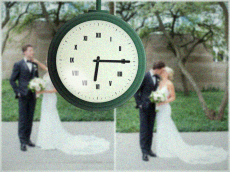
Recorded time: **6:15**
